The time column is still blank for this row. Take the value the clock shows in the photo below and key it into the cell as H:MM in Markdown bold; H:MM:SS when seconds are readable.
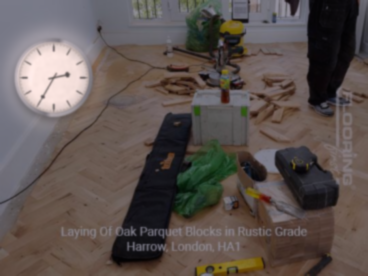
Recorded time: **2:35**
